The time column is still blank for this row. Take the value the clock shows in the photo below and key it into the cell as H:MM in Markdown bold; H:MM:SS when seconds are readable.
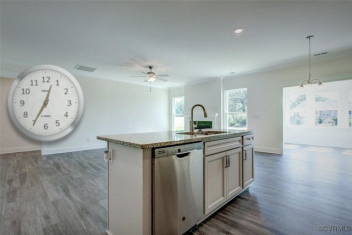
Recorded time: **12:35**
